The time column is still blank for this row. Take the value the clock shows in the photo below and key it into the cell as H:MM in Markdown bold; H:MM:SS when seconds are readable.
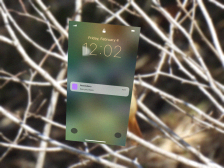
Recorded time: **12:02**
